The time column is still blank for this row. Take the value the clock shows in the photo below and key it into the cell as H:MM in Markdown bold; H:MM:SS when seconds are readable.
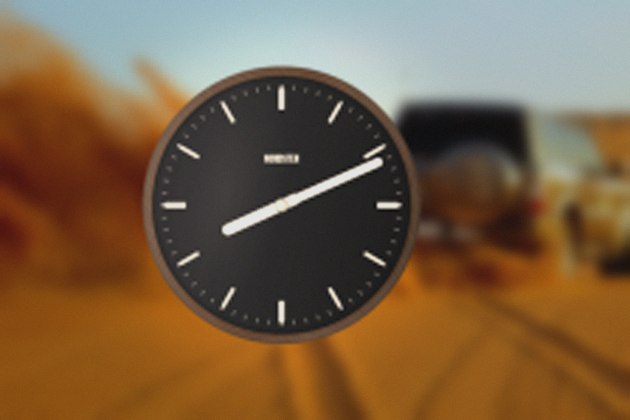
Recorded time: **8:11**
